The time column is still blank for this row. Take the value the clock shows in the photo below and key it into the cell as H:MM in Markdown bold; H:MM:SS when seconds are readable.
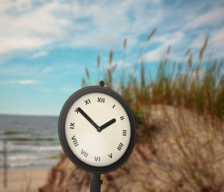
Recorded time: **1:51**
